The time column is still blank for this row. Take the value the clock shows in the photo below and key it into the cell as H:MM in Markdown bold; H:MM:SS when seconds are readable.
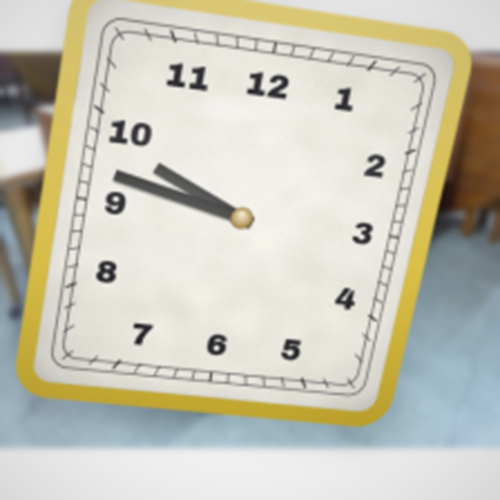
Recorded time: **9:47**
